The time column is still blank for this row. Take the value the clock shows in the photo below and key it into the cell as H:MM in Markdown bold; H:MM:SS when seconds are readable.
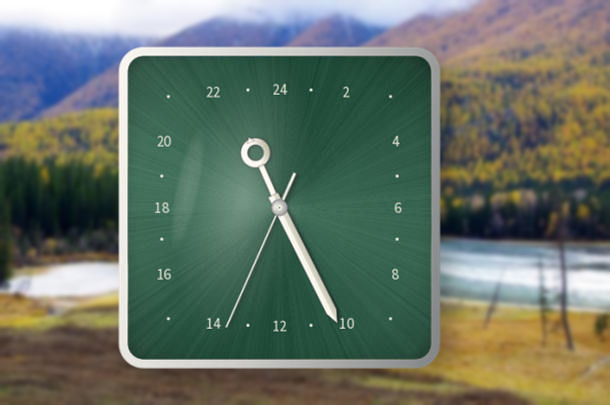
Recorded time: **22:25:34**
